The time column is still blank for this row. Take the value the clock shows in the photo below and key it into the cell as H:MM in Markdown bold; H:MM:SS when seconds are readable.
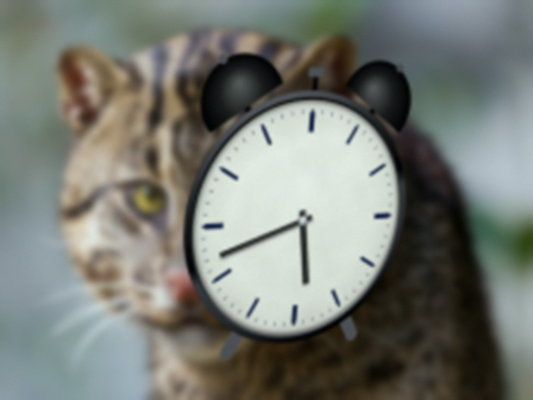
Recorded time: **5:42**
